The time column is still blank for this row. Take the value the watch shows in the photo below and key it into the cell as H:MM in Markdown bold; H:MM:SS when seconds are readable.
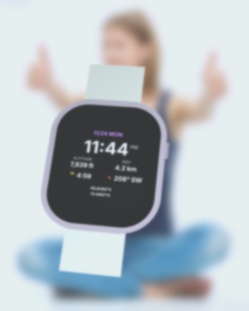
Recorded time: **11:44**
